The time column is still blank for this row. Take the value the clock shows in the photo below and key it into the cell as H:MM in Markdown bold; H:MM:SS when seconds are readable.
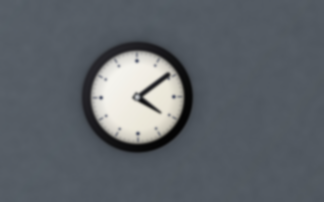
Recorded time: **4:09**
